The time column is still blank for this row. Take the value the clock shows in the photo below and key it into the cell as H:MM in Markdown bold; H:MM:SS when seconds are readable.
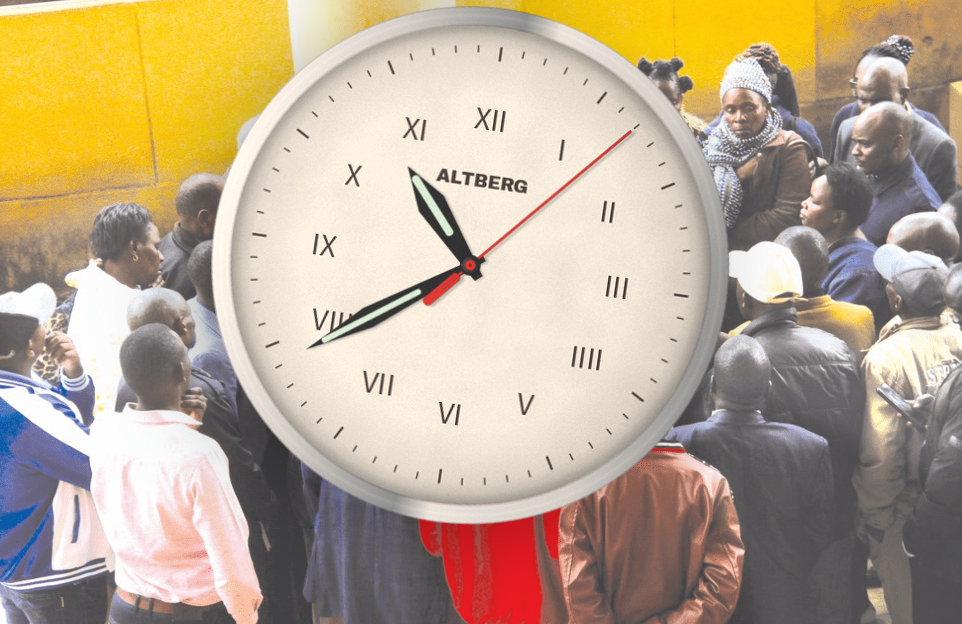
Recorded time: **10:39:07**
